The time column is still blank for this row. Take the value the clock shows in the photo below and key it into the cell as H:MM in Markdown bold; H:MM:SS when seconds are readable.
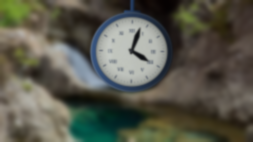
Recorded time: **4:03**
